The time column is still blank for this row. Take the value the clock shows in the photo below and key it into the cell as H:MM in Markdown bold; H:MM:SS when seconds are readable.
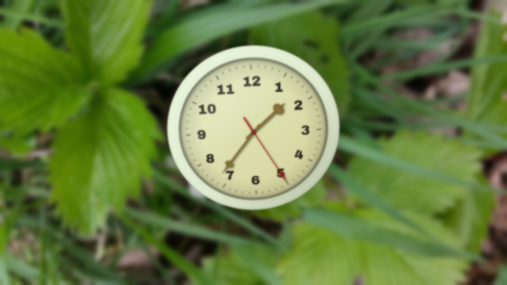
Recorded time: **1:36:25**
